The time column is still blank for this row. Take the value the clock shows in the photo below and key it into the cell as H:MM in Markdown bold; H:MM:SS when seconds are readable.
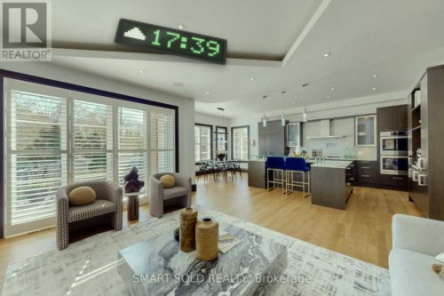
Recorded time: **17:39**
